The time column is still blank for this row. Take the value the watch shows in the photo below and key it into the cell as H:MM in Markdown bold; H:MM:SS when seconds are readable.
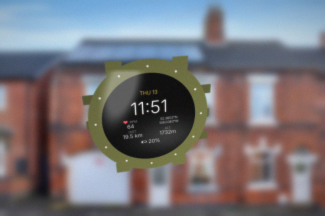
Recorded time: **11:51**
